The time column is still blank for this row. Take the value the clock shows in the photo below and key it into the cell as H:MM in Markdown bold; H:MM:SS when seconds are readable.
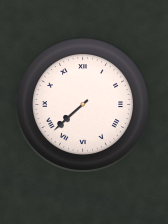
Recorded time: **7:38**
